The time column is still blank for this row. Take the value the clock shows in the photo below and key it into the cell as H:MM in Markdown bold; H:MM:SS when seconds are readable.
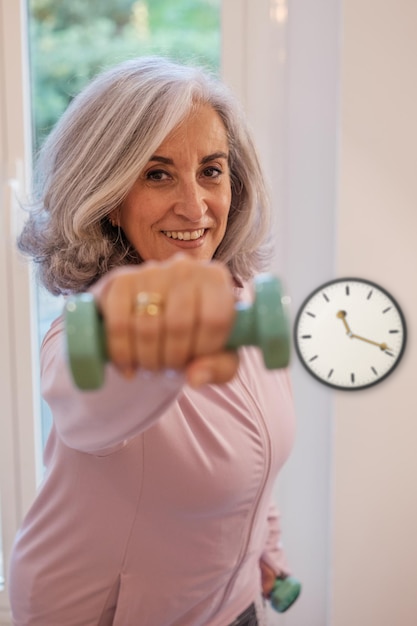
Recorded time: **11:19**
